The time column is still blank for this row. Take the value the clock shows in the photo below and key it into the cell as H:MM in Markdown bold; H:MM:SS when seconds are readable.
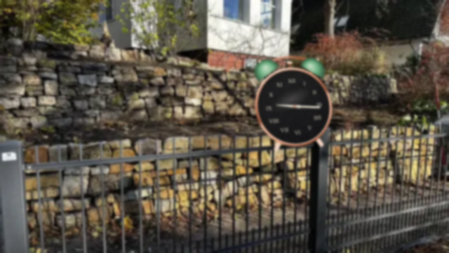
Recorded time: **9:16**
